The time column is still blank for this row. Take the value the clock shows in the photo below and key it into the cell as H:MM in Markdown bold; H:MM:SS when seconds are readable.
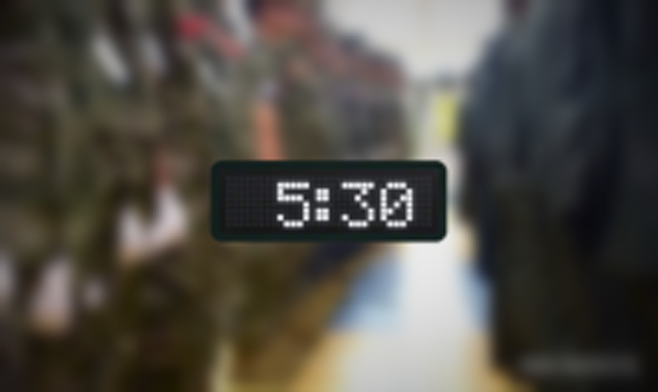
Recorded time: **5:30**
